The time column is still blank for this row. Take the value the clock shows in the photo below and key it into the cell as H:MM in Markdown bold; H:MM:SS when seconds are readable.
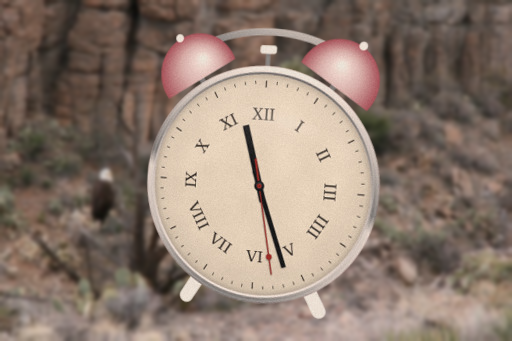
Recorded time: **11:26:28**
